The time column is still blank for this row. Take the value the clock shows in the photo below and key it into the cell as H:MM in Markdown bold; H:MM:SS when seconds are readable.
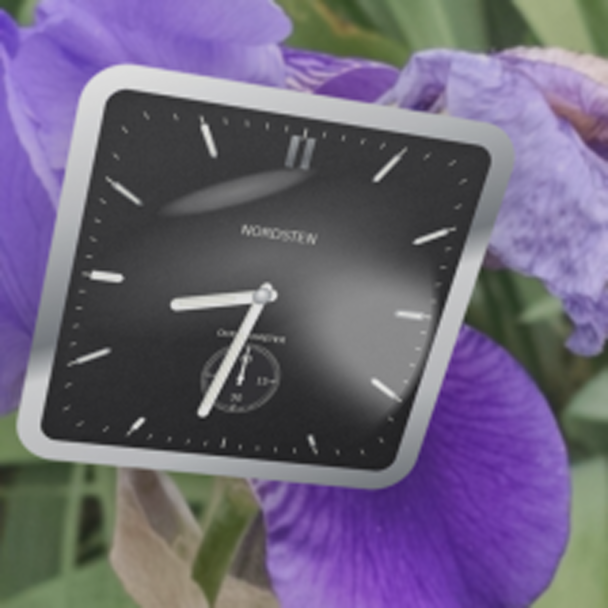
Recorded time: **8:32**
